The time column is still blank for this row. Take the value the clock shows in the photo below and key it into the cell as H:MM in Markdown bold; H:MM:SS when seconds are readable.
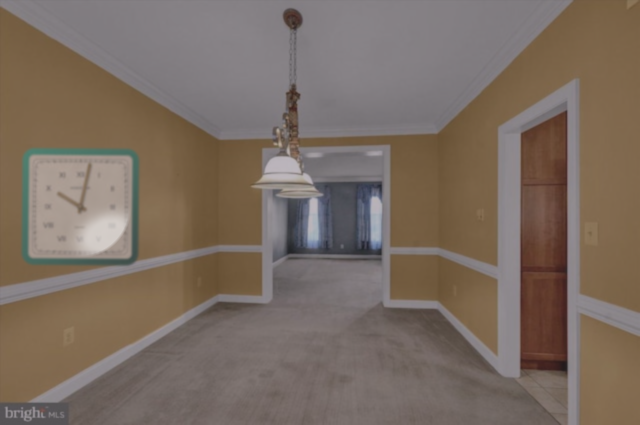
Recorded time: **10:02**
